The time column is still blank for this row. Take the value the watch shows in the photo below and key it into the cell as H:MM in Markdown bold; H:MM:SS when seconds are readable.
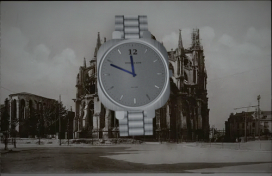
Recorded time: **11:49**
